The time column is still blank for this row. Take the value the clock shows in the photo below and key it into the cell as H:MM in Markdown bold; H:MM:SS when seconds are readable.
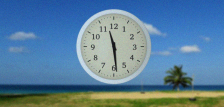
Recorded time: **11:29**
